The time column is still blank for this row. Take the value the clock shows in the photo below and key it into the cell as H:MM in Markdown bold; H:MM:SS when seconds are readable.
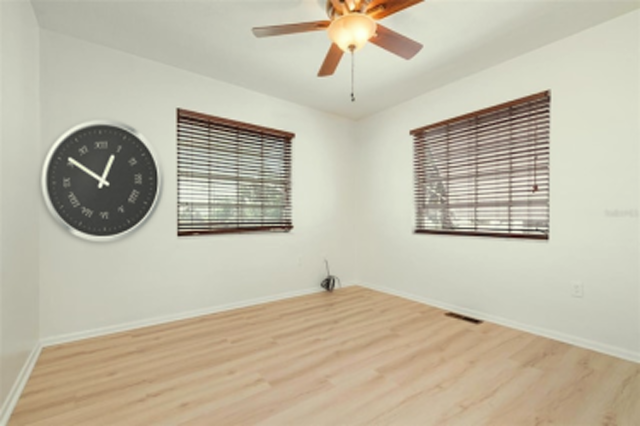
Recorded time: **12:51**
